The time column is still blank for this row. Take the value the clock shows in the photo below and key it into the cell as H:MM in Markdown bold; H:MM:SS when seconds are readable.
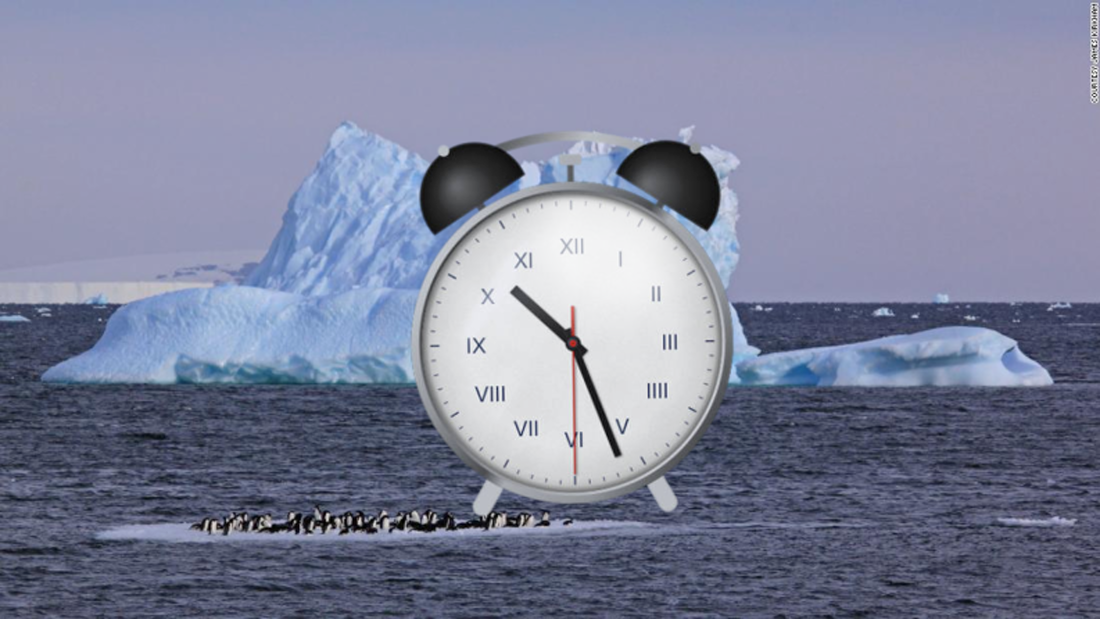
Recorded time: **10:26:30**
